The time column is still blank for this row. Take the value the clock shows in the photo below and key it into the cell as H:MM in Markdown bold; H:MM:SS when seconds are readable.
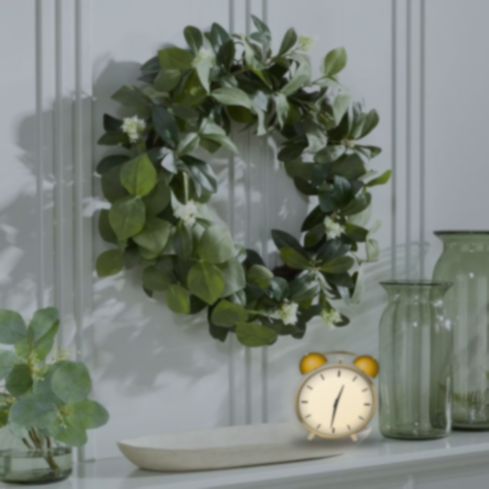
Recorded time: **12:31**
